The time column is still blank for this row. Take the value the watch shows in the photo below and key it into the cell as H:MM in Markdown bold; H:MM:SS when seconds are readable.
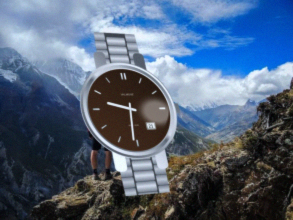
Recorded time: **9:31**
